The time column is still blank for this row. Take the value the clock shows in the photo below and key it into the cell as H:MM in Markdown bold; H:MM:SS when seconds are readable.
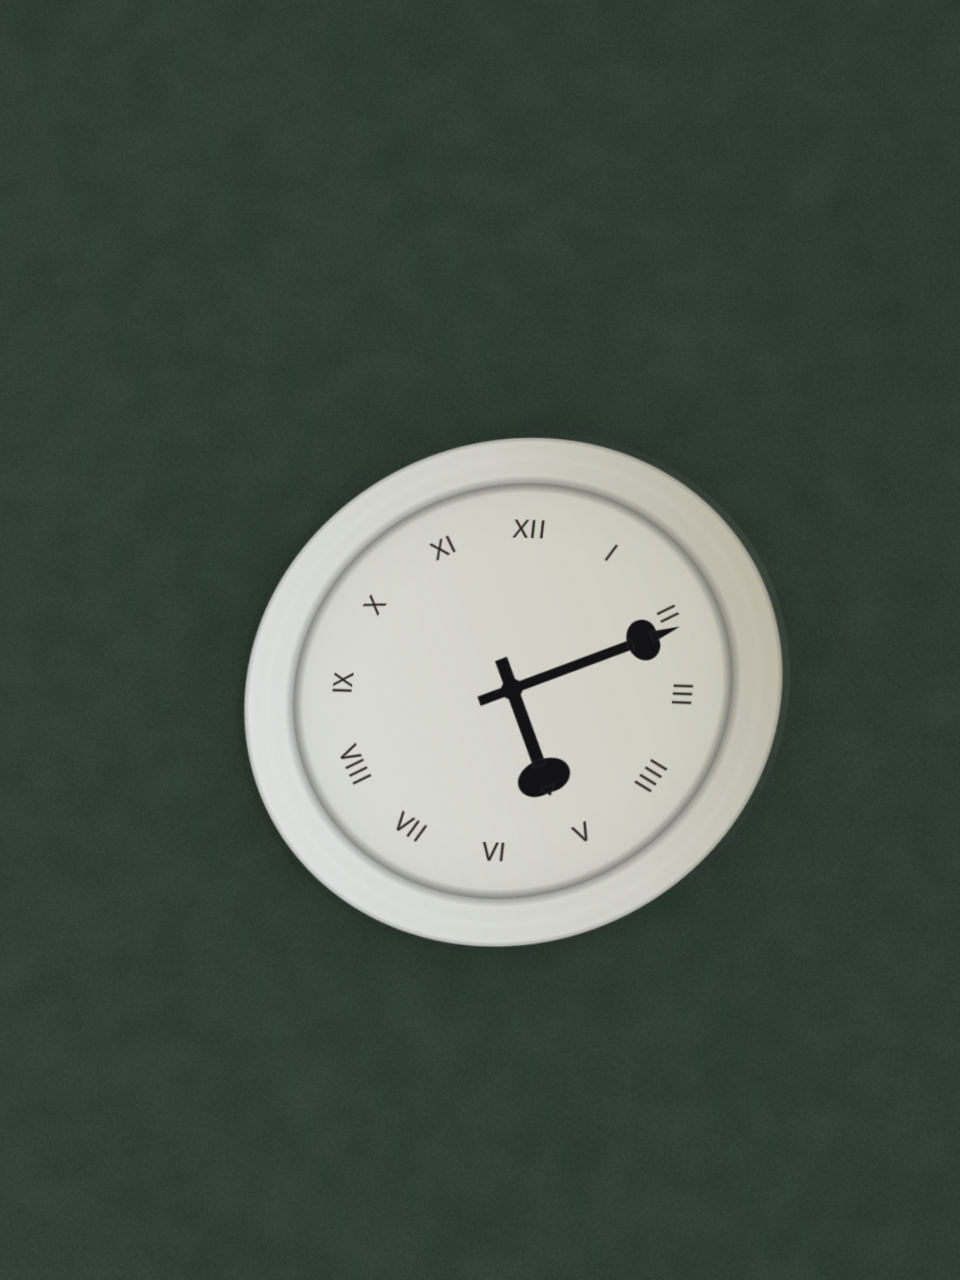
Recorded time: **5:11**
